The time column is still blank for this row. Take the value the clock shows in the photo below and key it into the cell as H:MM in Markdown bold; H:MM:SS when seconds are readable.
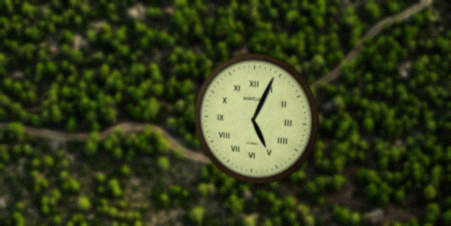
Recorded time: **5:04**
